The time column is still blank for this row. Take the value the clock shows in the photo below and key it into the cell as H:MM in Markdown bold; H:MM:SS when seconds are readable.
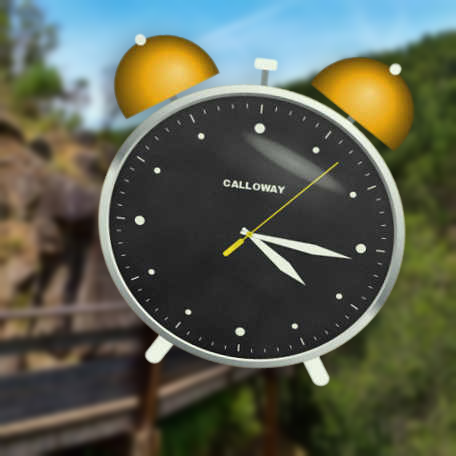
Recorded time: **4:16:07**
